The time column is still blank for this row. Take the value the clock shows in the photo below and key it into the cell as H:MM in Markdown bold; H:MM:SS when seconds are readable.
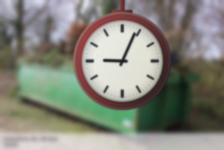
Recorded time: **9:04**
